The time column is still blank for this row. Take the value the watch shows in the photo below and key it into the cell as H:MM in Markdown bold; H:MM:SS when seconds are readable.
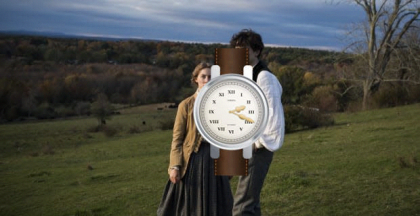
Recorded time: **2:19**
